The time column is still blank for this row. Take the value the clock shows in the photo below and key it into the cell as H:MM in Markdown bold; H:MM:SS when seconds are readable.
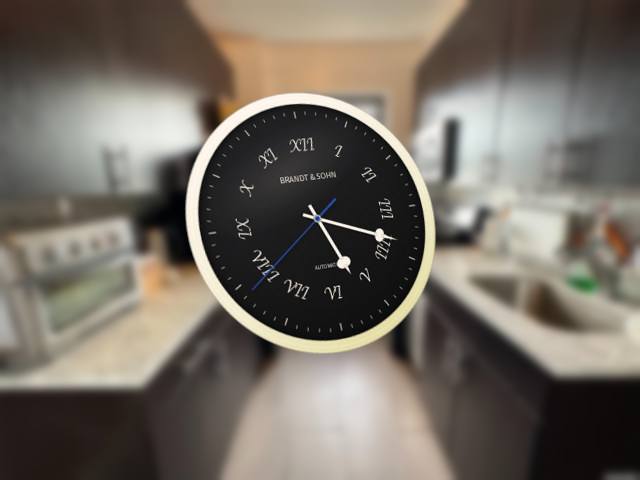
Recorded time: **5:18:39**
